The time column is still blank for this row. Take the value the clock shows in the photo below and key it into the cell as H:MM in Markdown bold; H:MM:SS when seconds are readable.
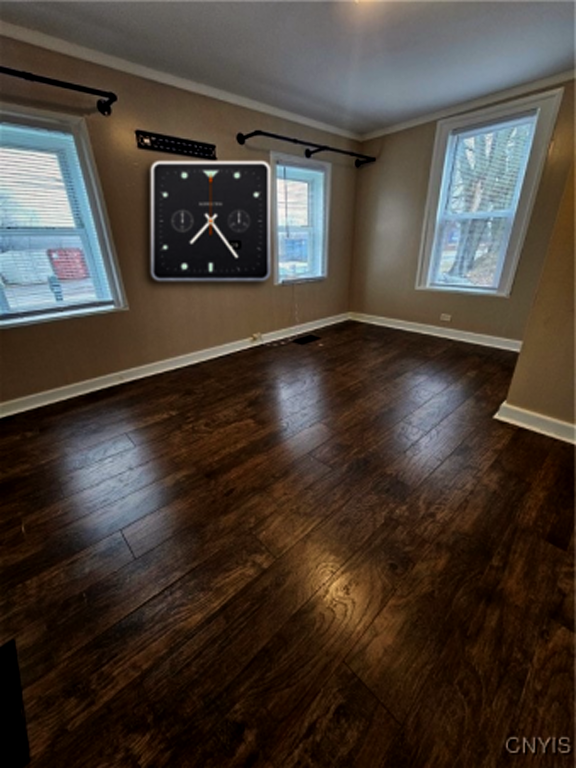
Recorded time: **7:24**
